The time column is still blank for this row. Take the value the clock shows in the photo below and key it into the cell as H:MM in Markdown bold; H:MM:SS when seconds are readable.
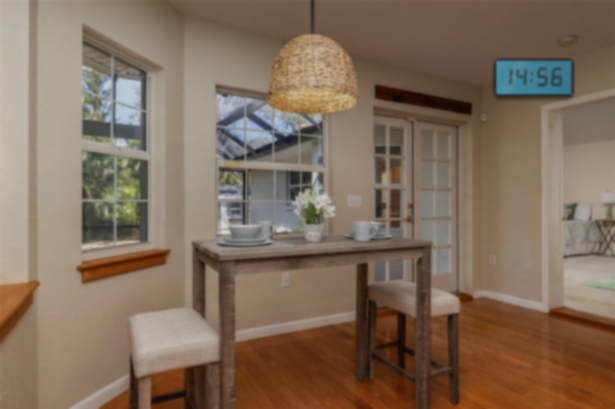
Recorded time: **14:56**
